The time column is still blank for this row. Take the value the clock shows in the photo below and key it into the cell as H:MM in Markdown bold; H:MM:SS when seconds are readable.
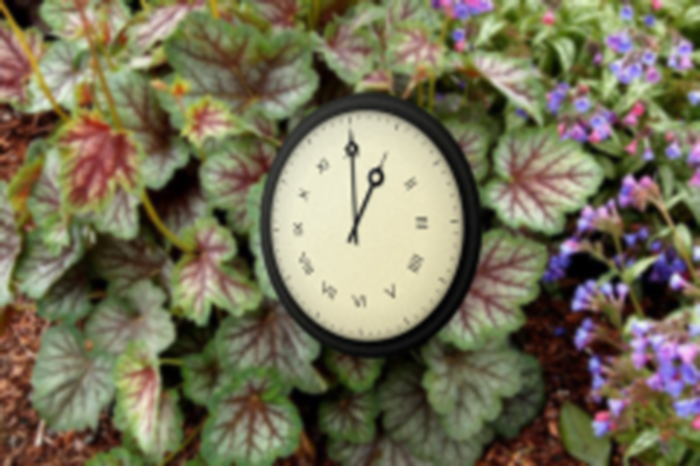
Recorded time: **1:00**
